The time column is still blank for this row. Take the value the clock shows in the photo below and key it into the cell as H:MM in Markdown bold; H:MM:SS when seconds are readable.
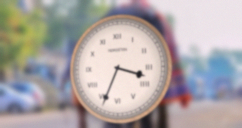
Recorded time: **3:34**
